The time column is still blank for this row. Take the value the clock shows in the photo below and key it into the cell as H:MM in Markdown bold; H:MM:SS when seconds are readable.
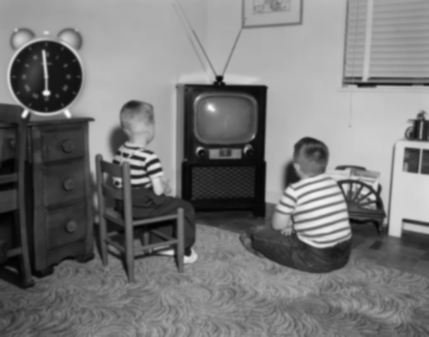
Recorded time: **5:59**
